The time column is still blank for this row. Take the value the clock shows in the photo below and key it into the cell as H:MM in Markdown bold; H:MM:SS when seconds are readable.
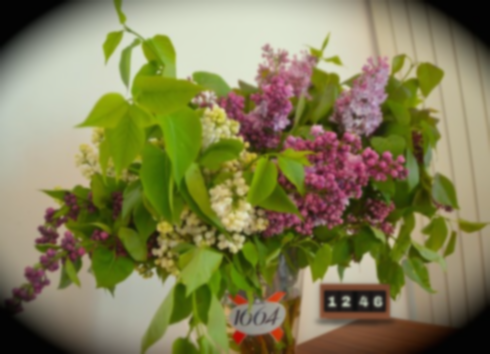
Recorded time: **12:46**
